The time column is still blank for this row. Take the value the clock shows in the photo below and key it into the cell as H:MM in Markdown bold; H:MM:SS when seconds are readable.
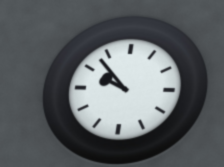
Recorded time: **9:53**
